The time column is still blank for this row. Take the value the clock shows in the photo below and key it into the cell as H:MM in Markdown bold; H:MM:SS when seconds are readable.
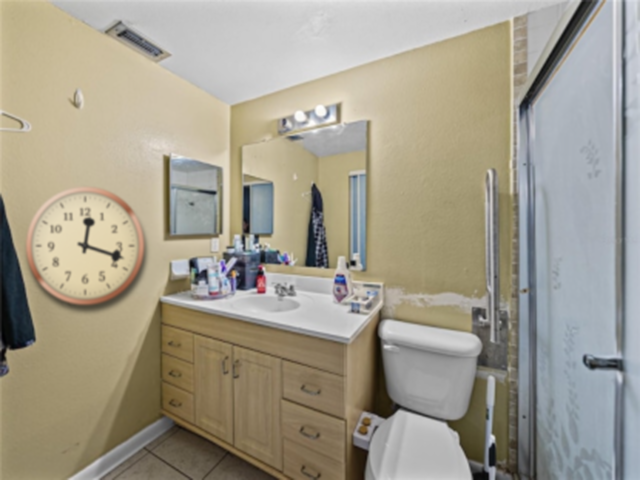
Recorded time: **12:18**
